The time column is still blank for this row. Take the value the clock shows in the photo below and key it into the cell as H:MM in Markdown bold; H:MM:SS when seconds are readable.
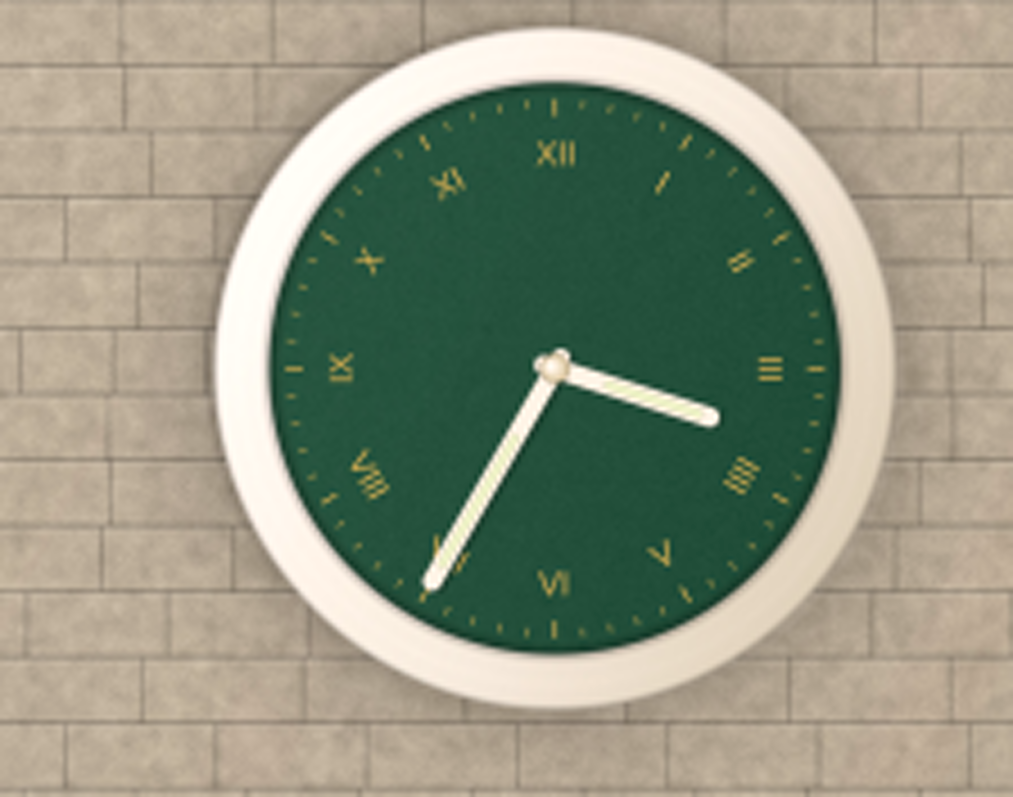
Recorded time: **3:35**
